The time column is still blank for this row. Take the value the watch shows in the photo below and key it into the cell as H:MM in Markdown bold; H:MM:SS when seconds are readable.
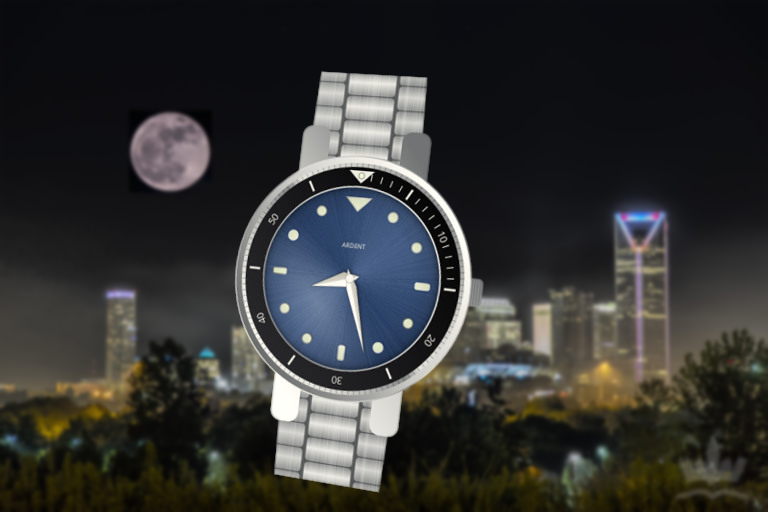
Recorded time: **8:27**
